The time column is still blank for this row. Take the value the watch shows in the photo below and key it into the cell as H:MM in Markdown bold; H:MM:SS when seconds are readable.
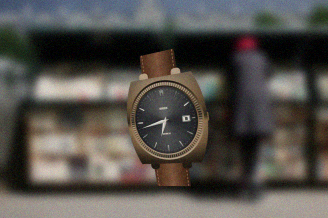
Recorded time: **6:43**
